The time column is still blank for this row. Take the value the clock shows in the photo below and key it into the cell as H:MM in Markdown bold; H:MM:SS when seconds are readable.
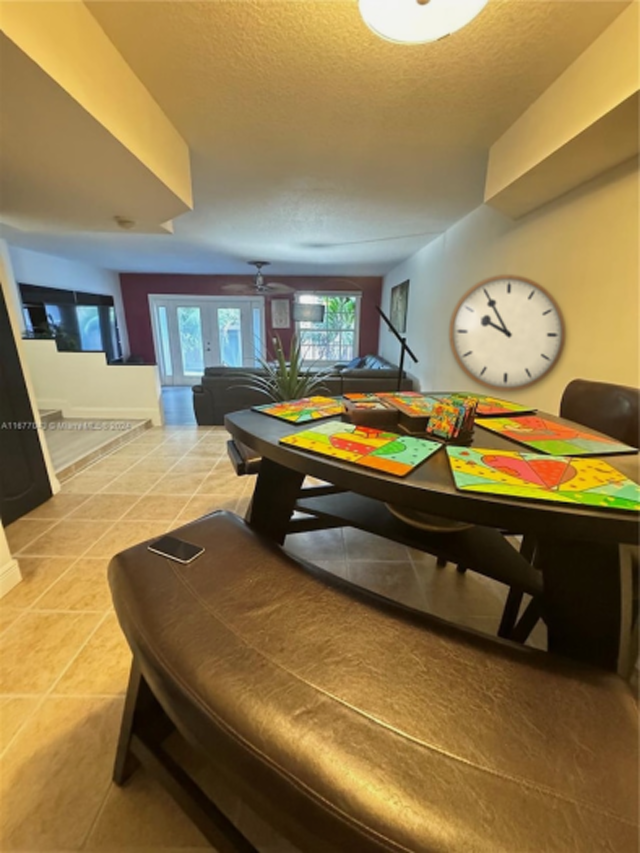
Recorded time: **9:55**
